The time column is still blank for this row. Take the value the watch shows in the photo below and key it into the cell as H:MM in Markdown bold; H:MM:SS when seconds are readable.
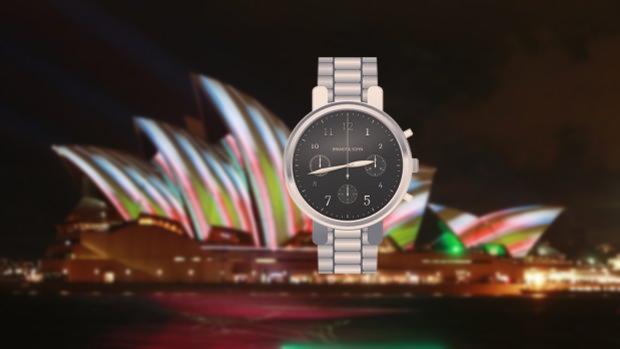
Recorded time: **2:43**
